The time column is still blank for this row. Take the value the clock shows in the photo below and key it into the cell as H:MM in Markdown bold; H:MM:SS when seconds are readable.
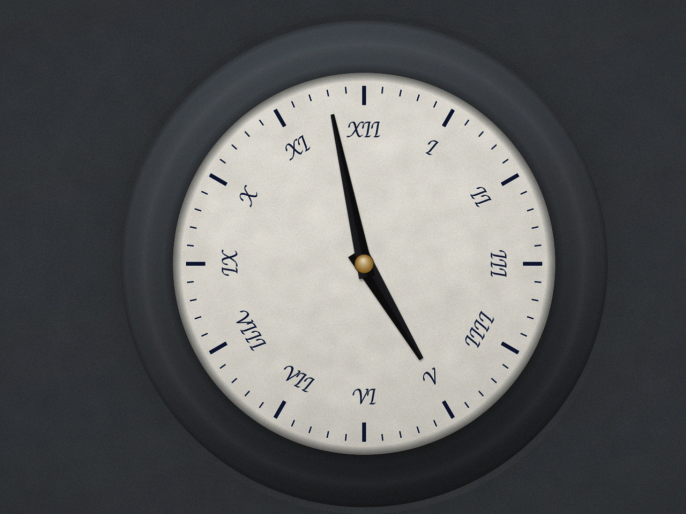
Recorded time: **4:58**
